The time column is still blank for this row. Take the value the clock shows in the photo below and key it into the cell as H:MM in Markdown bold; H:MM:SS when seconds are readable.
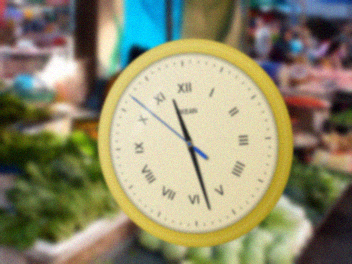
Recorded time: **11:27:52**
